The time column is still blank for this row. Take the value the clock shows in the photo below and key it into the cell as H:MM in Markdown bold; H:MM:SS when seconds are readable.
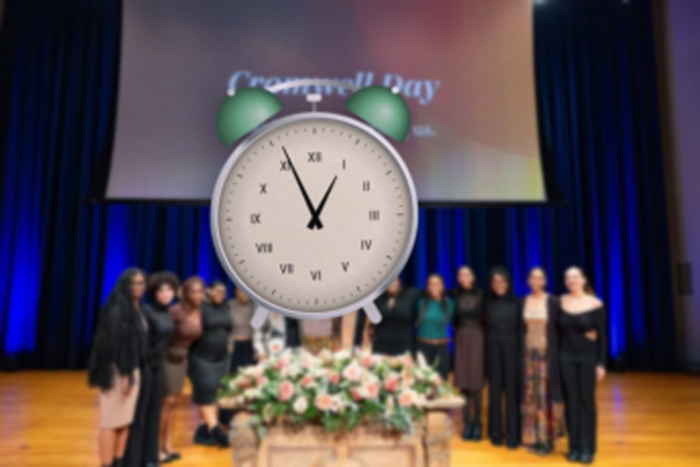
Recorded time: **12:56**
